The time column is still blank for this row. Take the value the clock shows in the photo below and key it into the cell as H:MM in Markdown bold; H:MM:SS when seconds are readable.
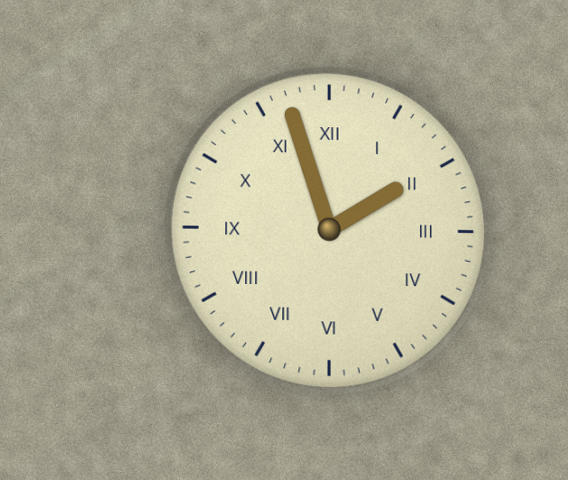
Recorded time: **1:57**
